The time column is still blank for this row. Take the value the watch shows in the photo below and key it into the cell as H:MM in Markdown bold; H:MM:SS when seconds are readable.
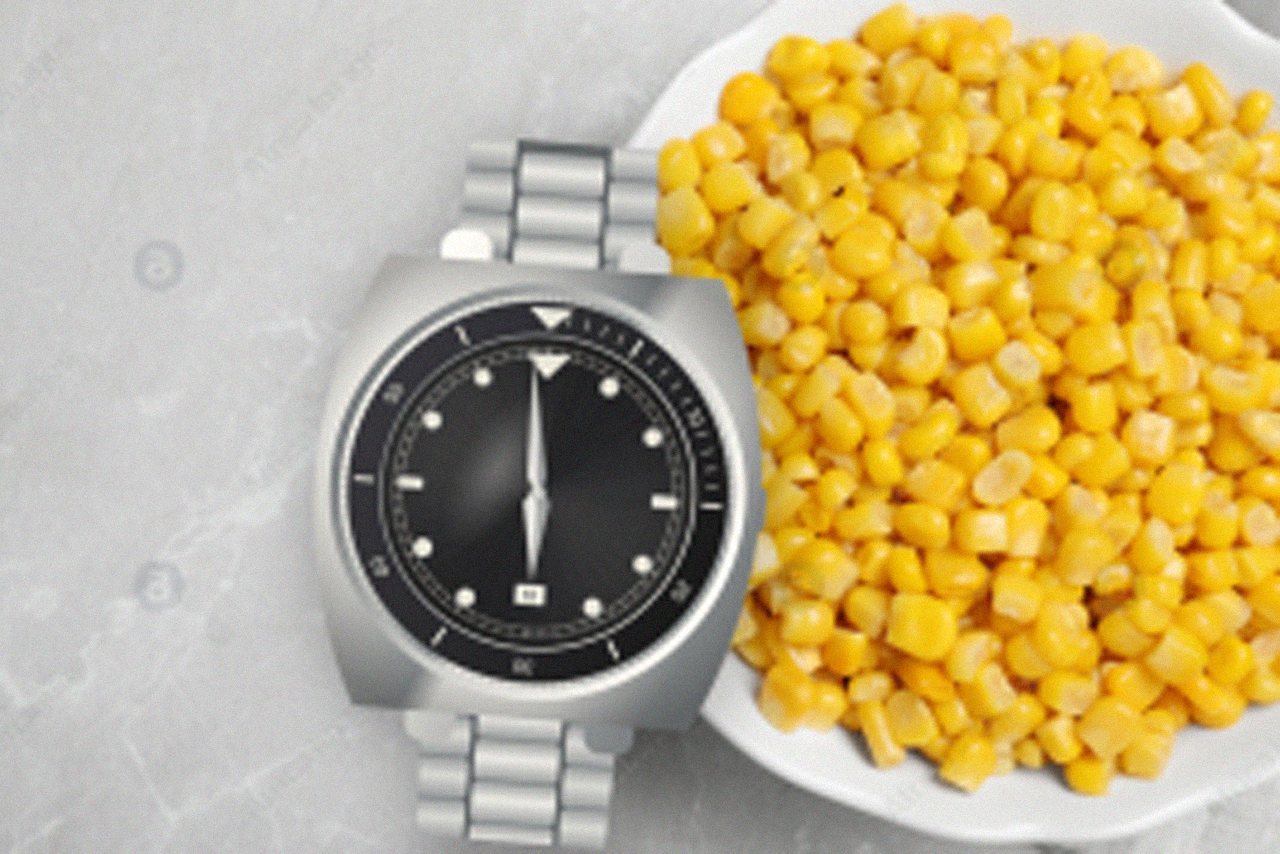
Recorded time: **5:59**
